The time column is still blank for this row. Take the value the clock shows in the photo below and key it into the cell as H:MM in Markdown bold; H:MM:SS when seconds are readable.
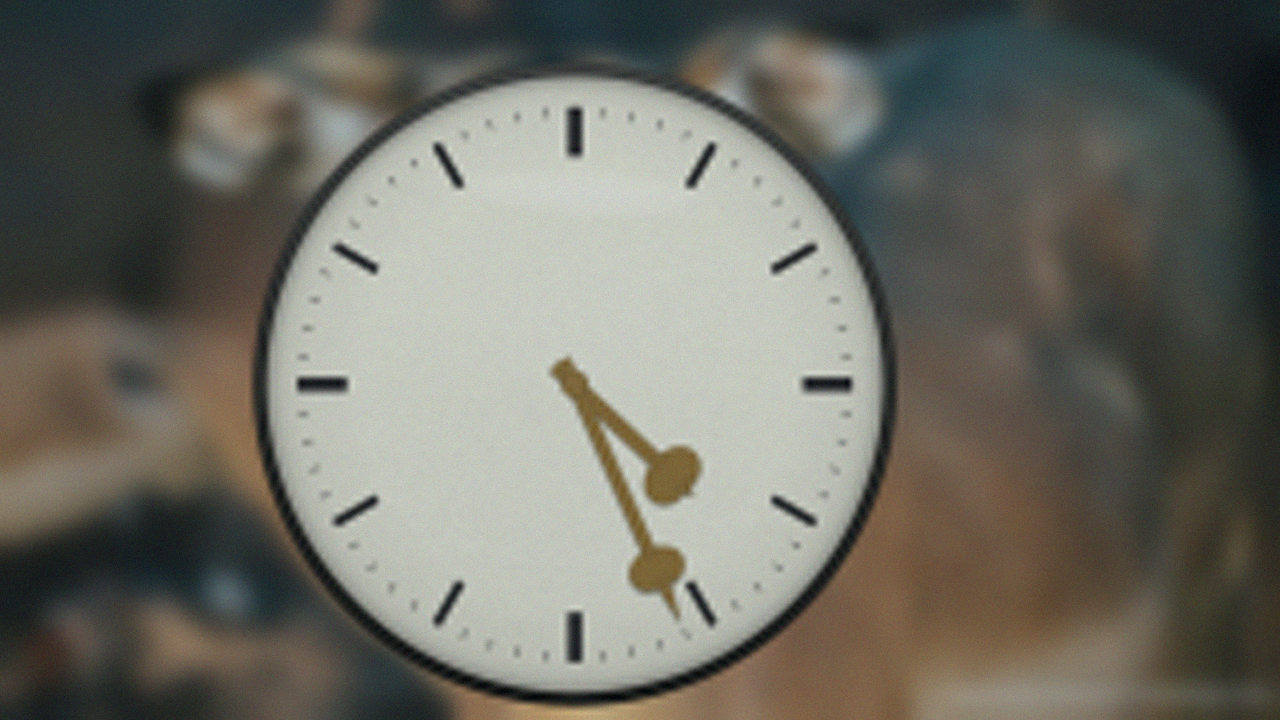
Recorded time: **4:26**
